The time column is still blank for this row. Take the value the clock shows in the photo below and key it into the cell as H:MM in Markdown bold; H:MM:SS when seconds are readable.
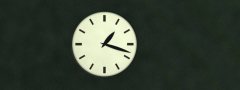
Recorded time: **1:18**
